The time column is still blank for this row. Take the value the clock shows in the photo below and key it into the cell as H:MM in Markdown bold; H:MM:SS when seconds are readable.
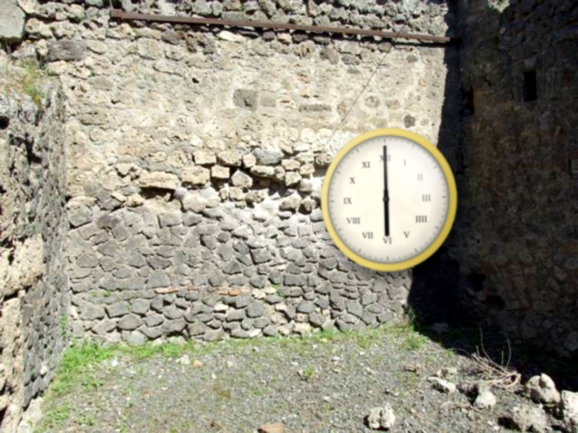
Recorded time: **6:00**
